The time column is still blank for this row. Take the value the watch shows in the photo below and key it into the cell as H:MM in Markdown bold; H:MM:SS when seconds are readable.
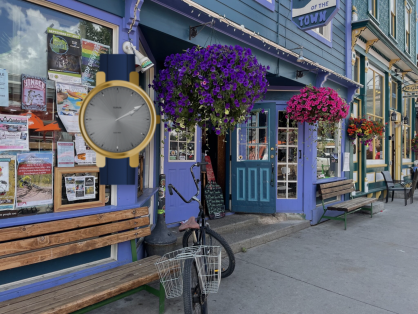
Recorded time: **2:10**
